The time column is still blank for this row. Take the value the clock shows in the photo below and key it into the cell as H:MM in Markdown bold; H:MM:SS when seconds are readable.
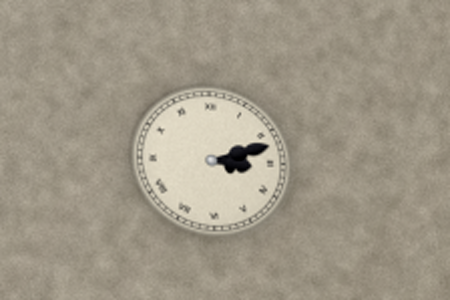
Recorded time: **3:12**
